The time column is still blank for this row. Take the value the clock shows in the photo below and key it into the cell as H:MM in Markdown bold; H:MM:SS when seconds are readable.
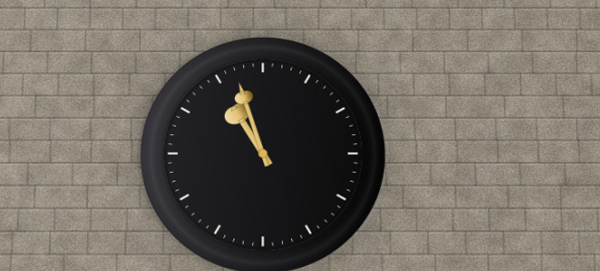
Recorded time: **10:57**
